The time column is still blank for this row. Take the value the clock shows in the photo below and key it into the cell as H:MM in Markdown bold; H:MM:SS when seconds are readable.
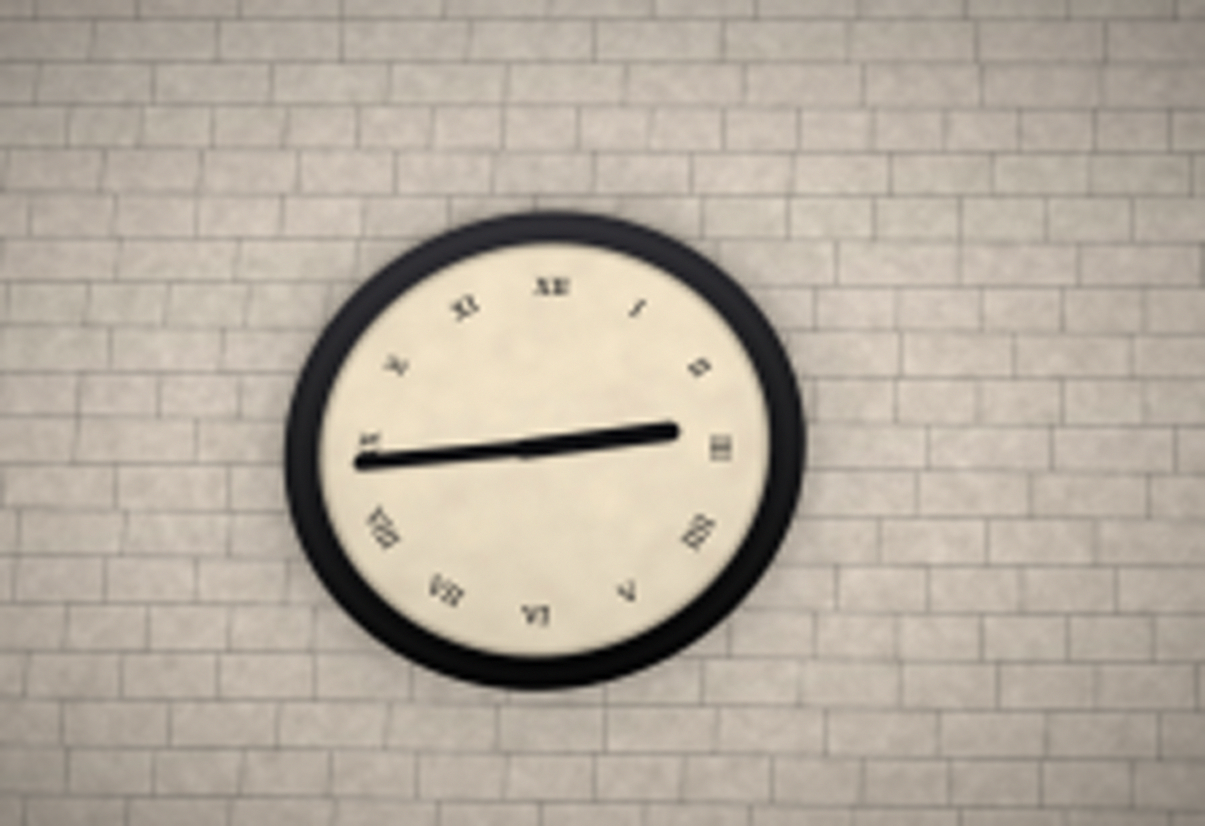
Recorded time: **2:44**
